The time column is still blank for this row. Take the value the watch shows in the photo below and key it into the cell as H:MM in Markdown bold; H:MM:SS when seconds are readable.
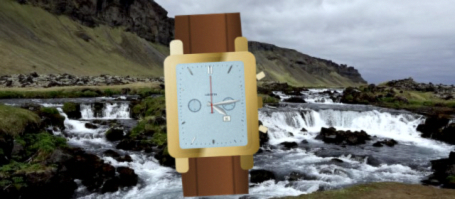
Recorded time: **4:14**
